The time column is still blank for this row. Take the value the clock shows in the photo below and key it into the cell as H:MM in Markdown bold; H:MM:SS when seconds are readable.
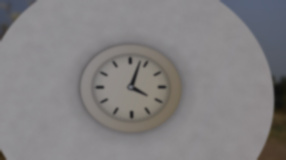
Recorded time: **4:03**
